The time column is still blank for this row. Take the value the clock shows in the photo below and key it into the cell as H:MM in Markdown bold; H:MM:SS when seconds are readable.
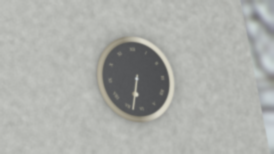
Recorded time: **6:33**
